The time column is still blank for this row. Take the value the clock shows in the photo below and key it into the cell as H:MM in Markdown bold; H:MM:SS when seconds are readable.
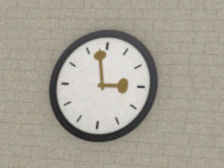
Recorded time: **2:58**
